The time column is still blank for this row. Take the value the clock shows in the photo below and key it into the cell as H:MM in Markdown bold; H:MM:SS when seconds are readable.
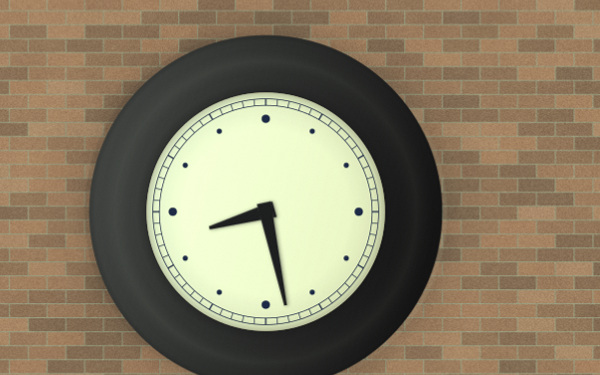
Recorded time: **8:28**
